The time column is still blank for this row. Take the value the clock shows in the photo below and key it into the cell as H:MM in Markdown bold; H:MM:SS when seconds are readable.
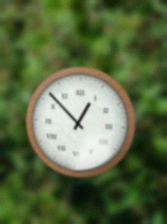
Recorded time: **12:52**
